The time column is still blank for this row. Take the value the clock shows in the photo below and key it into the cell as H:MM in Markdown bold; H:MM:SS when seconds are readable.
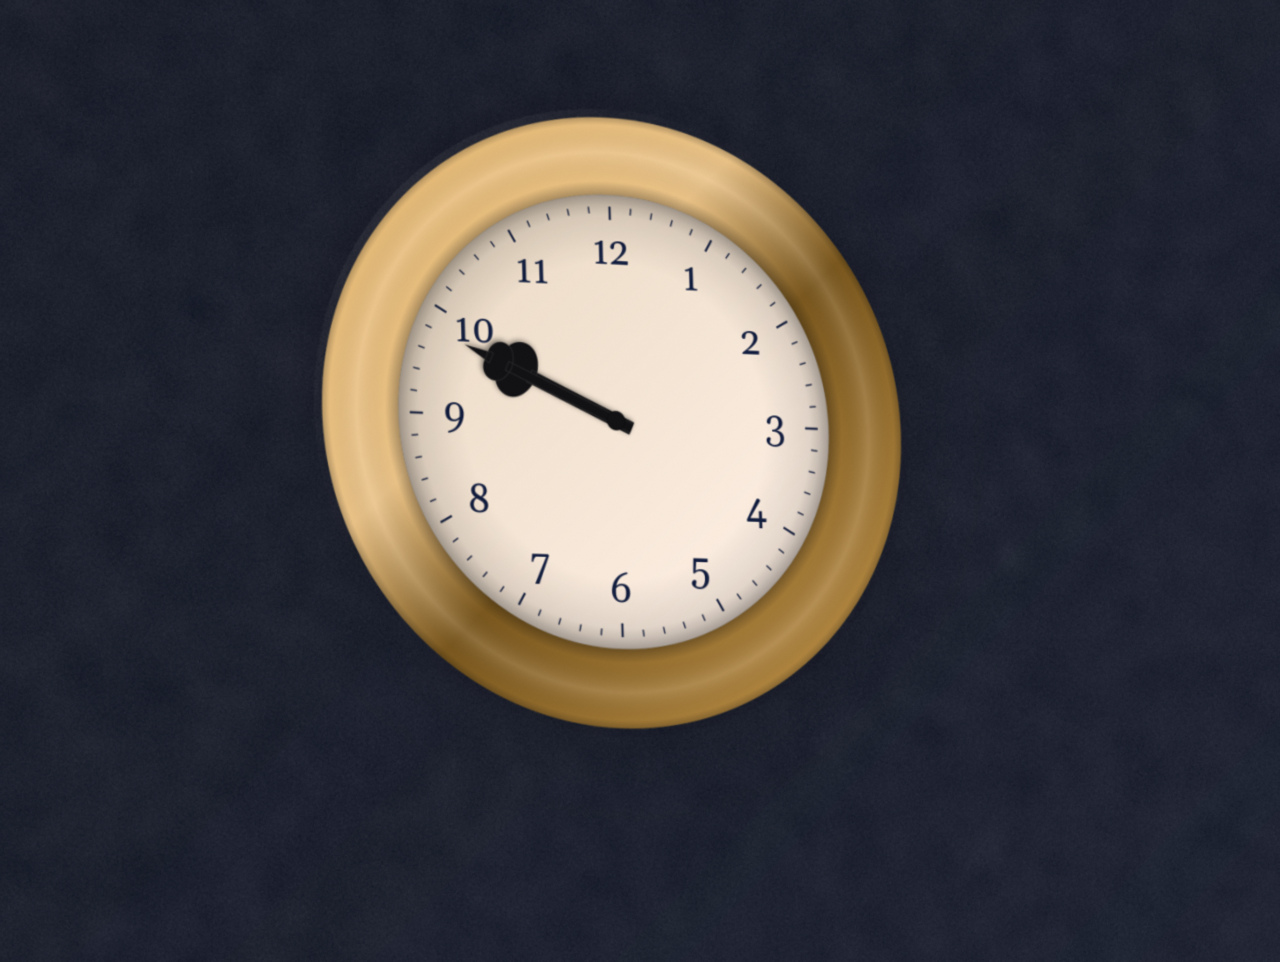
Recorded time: **9:49**
